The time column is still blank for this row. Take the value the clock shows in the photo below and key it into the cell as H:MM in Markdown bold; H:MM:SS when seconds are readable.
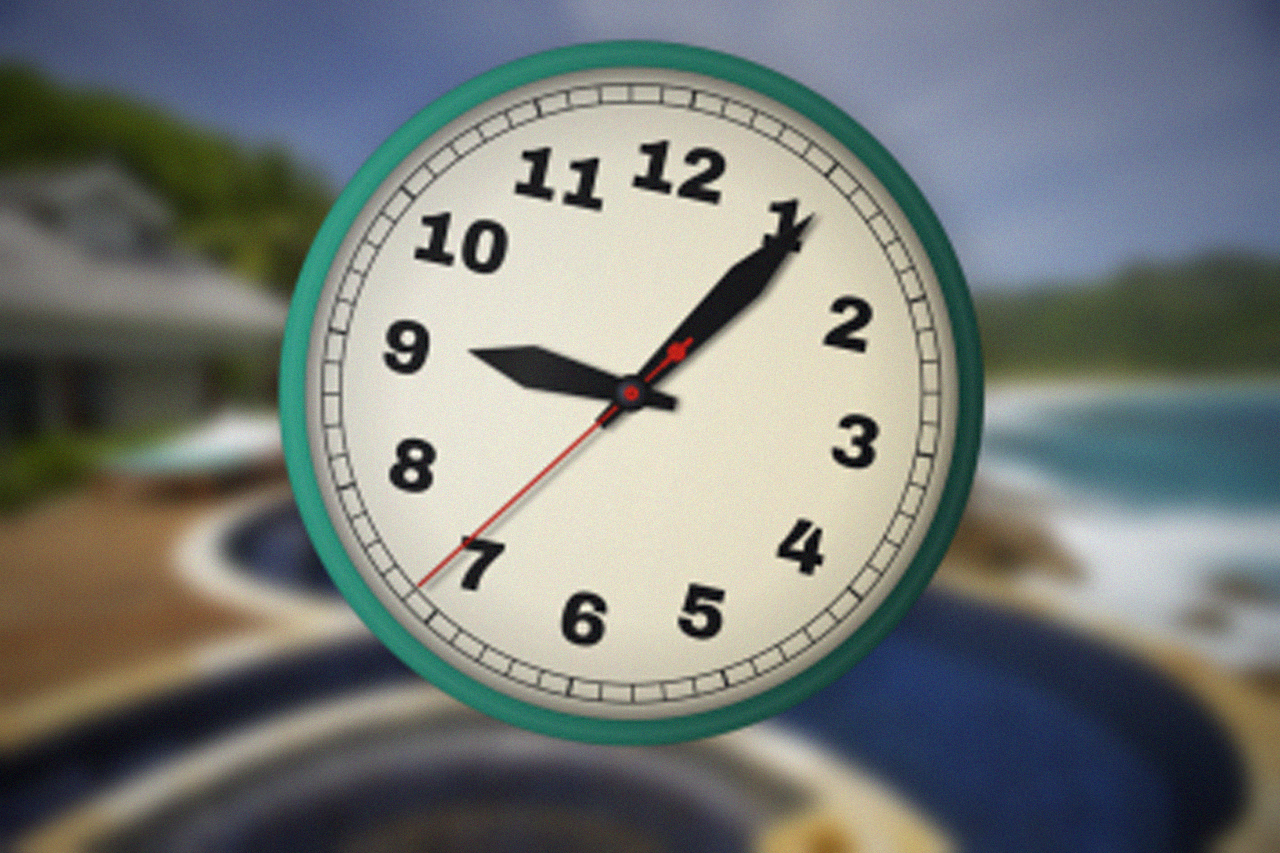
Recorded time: **9:05:36**
